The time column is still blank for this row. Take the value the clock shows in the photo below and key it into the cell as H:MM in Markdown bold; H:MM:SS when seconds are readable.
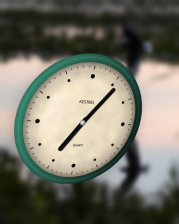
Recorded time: **7:06**
